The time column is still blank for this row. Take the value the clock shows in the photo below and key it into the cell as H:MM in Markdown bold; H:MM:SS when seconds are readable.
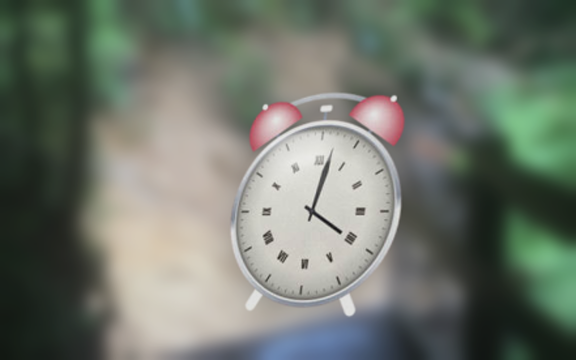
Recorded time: **4:02**
